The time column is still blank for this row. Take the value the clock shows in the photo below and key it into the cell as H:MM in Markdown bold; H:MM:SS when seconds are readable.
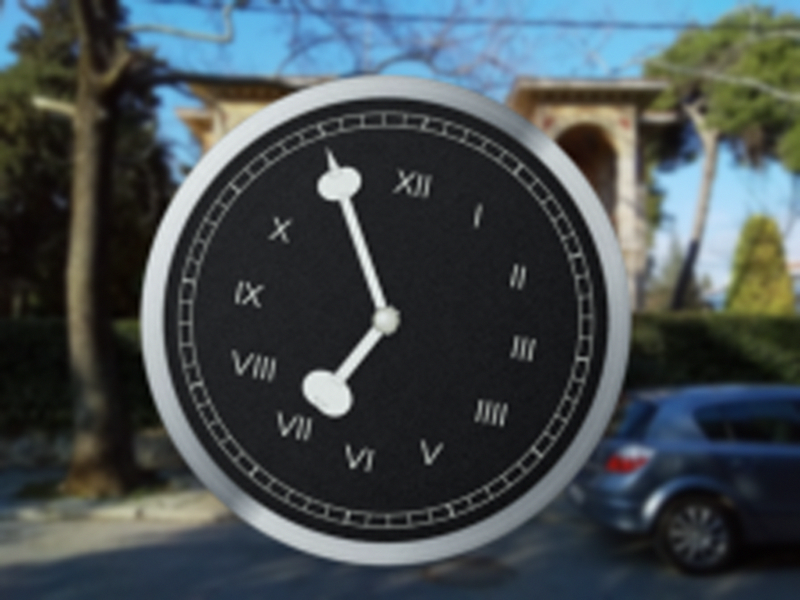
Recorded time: **6:55**
